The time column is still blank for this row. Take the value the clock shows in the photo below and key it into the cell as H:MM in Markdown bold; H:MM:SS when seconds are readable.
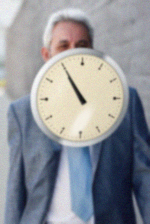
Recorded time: **10:55**
